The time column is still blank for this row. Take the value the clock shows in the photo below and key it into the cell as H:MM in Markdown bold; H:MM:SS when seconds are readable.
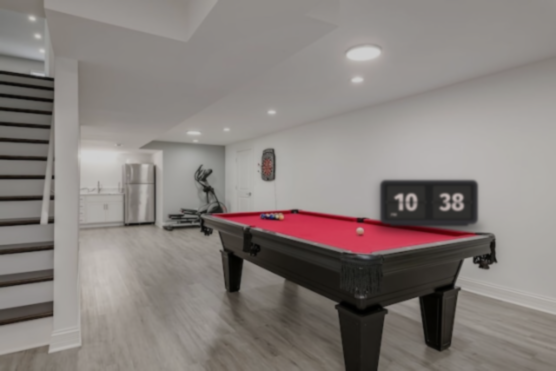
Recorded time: **10:38**
